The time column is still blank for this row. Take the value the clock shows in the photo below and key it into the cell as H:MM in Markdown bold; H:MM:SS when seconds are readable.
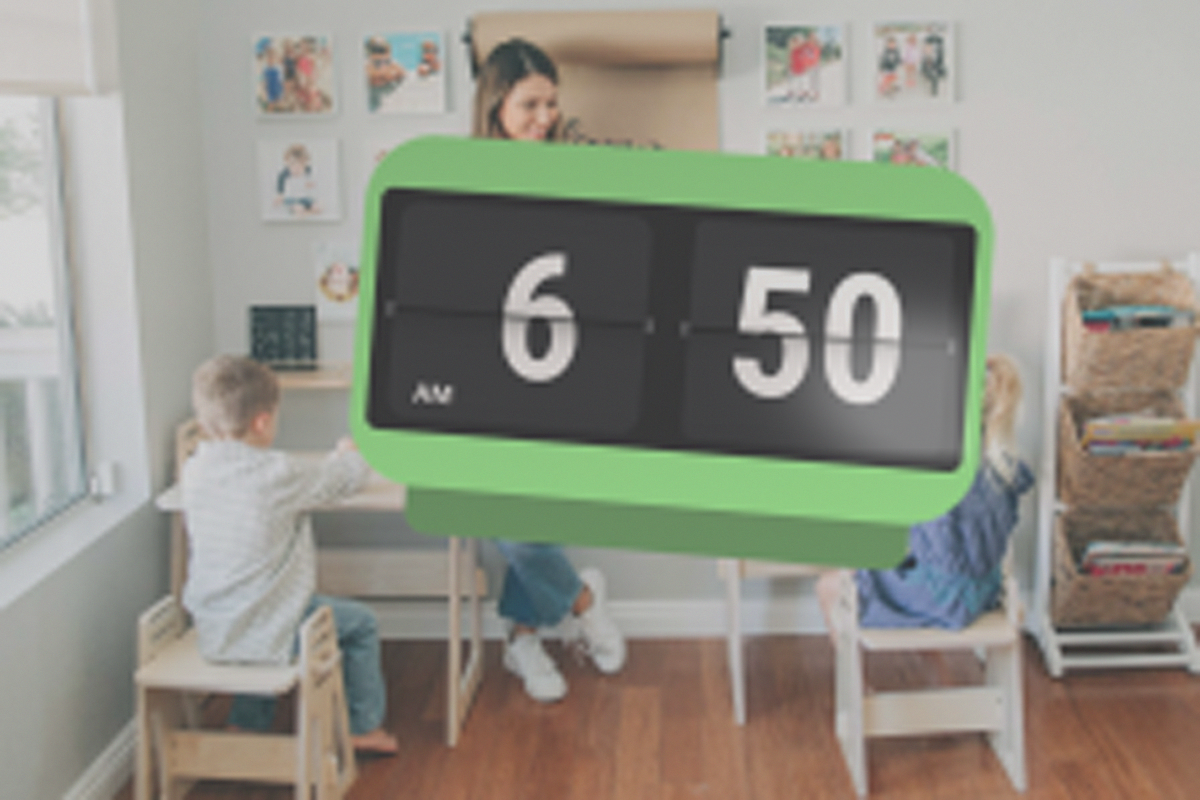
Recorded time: **6:50**
